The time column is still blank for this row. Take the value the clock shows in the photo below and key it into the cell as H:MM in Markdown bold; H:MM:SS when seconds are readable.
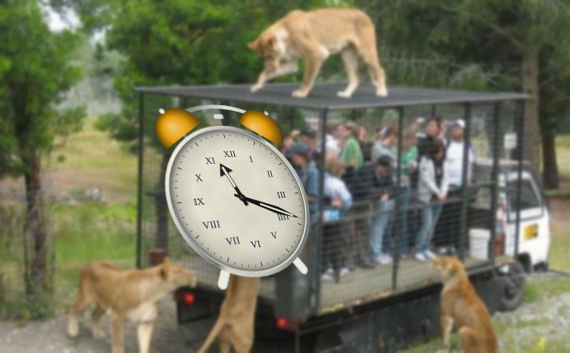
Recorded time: **11:19**
